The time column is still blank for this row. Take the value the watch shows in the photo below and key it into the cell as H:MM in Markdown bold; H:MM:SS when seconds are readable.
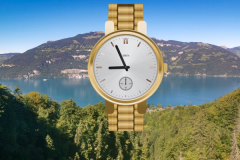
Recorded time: **8:56**
